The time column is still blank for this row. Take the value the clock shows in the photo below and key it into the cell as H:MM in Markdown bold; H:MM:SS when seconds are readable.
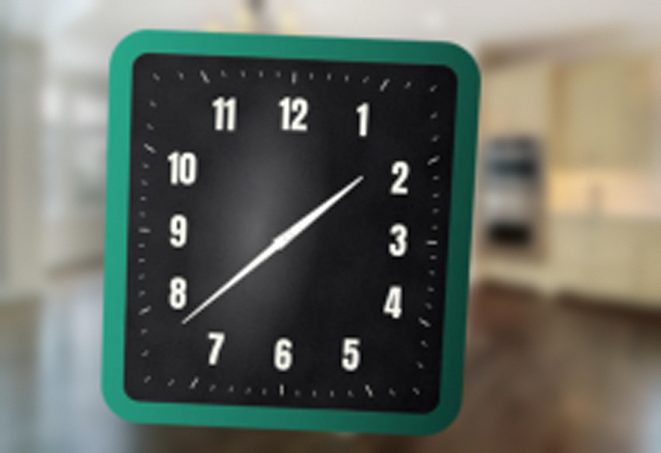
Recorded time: **1:38**
